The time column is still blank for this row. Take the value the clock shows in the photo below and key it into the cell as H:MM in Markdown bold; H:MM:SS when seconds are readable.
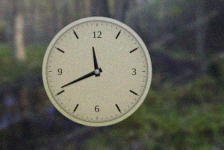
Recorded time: **11:41**
